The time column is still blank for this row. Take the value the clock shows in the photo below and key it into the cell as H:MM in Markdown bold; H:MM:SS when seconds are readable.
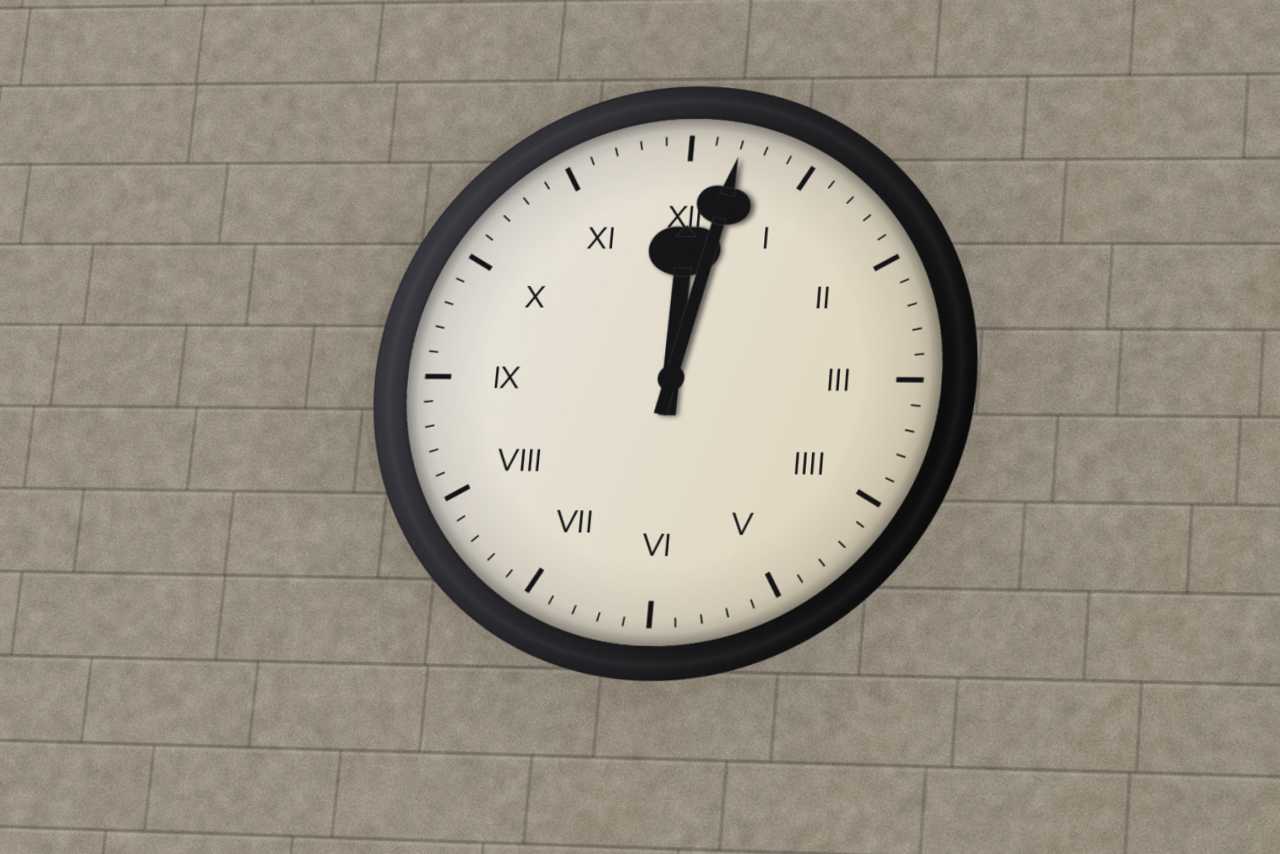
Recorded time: **12:02**
